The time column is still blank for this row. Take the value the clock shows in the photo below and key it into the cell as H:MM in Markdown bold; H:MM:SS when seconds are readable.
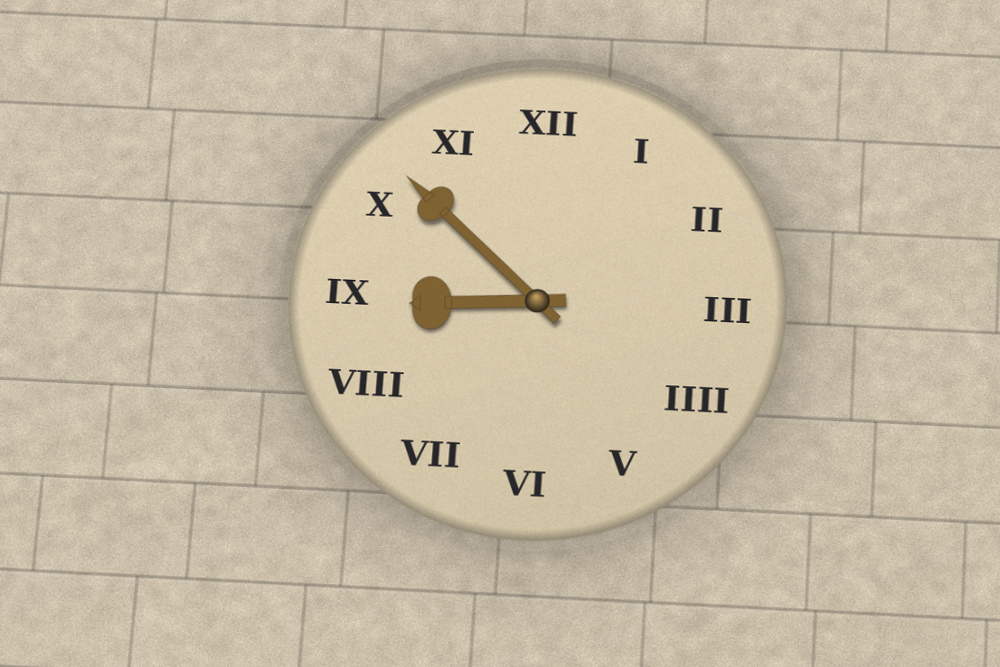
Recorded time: **8:52**
